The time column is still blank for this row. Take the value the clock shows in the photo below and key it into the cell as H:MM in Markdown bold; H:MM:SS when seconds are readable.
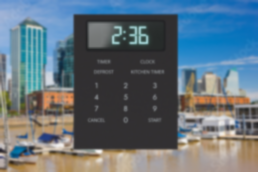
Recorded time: **2:36**
